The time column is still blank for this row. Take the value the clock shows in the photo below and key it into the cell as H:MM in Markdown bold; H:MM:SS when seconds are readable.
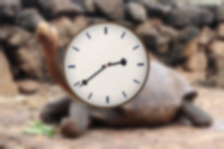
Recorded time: **2:39**
